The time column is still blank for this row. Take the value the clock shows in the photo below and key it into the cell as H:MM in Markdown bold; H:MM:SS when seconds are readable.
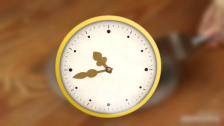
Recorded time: **10:43**
